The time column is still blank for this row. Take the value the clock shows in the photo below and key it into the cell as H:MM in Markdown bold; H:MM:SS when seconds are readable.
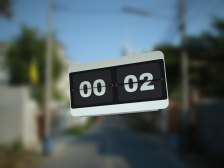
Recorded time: **0:02**
